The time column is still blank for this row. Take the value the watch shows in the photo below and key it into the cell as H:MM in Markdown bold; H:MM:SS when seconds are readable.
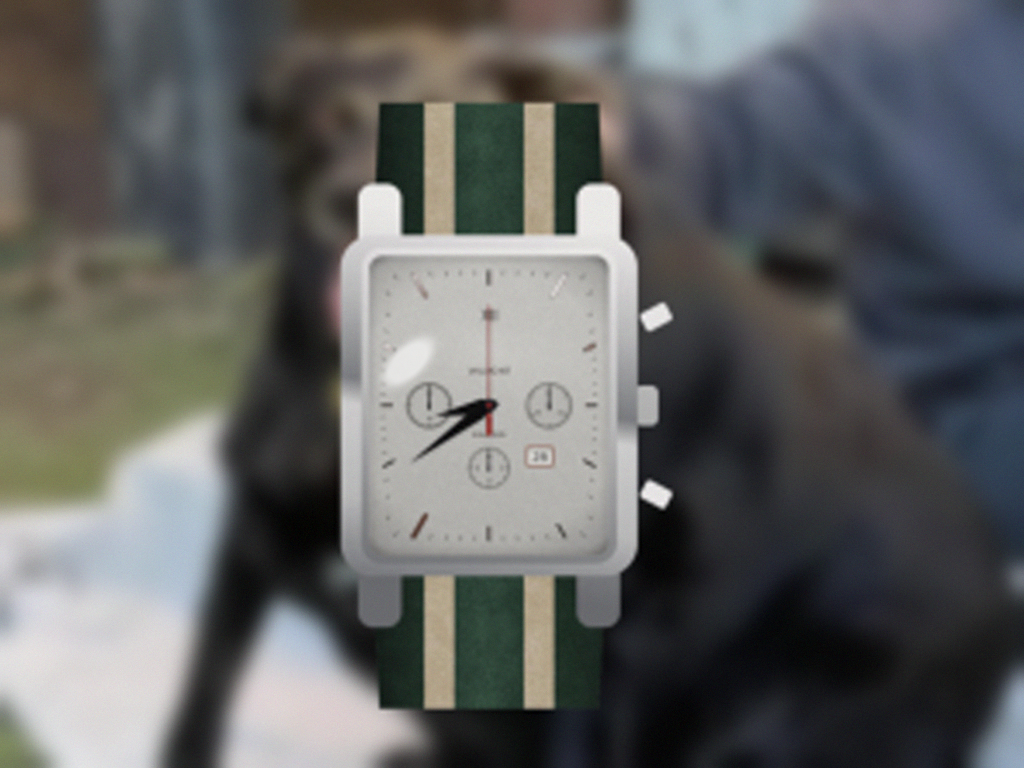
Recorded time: **8:39**
